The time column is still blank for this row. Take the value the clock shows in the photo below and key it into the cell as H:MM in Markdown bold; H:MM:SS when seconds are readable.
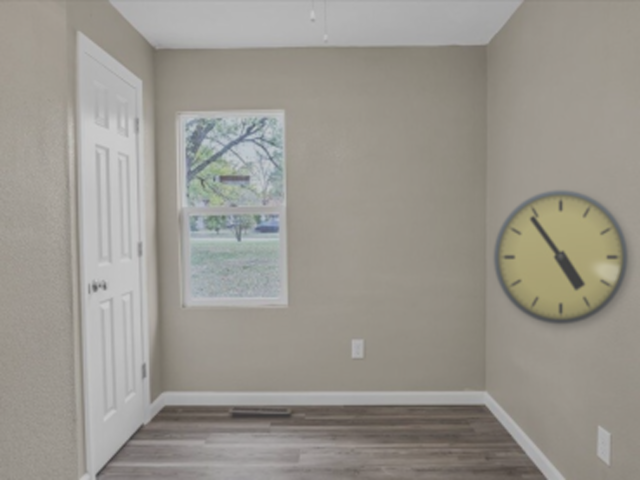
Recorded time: **4:54**
